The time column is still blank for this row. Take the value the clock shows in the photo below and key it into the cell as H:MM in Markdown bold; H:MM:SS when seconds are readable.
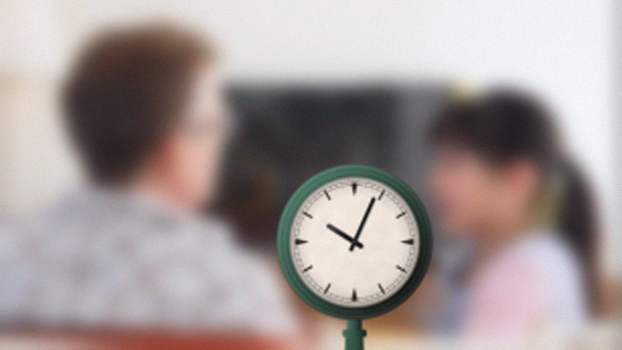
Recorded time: **10:04**
